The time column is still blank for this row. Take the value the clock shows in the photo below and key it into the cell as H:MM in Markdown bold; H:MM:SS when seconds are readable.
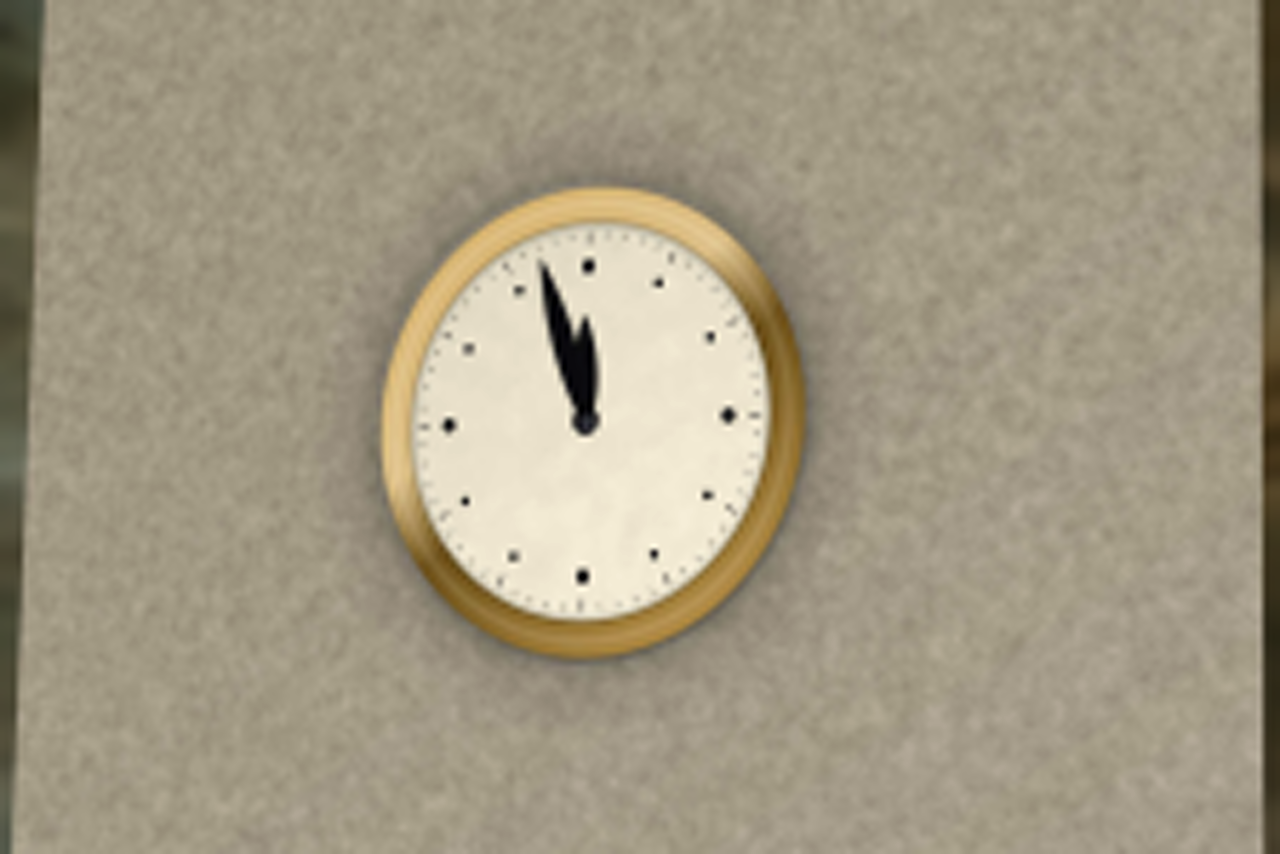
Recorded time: **11:57**
